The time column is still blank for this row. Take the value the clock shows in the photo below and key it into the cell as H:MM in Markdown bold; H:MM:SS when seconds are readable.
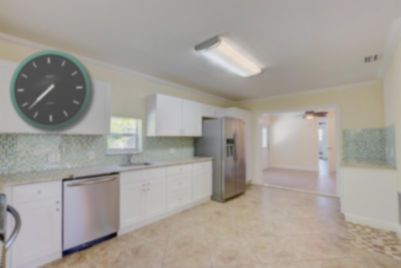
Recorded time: **7:38**
